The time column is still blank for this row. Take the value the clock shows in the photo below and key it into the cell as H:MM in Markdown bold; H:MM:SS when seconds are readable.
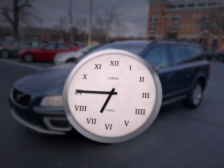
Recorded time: **6:45**
